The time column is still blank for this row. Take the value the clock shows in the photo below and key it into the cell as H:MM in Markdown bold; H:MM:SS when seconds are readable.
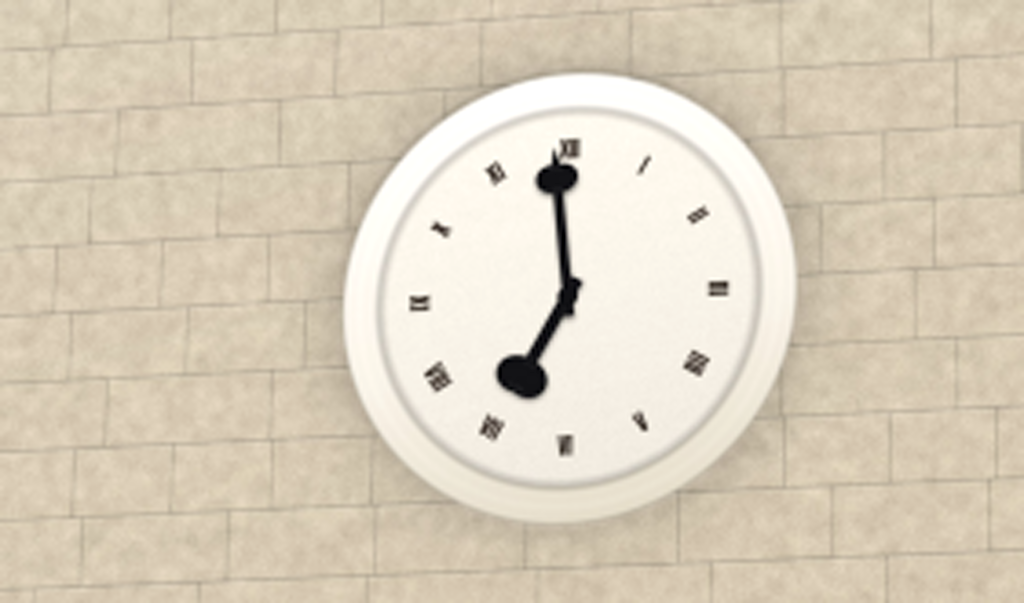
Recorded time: **6:59**
